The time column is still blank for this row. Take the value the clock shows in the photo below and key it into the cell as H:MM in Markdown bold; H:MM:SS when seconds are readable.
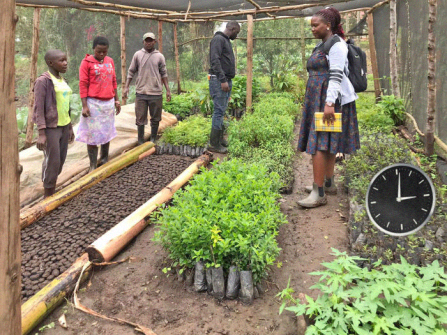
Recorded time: **3:01**
